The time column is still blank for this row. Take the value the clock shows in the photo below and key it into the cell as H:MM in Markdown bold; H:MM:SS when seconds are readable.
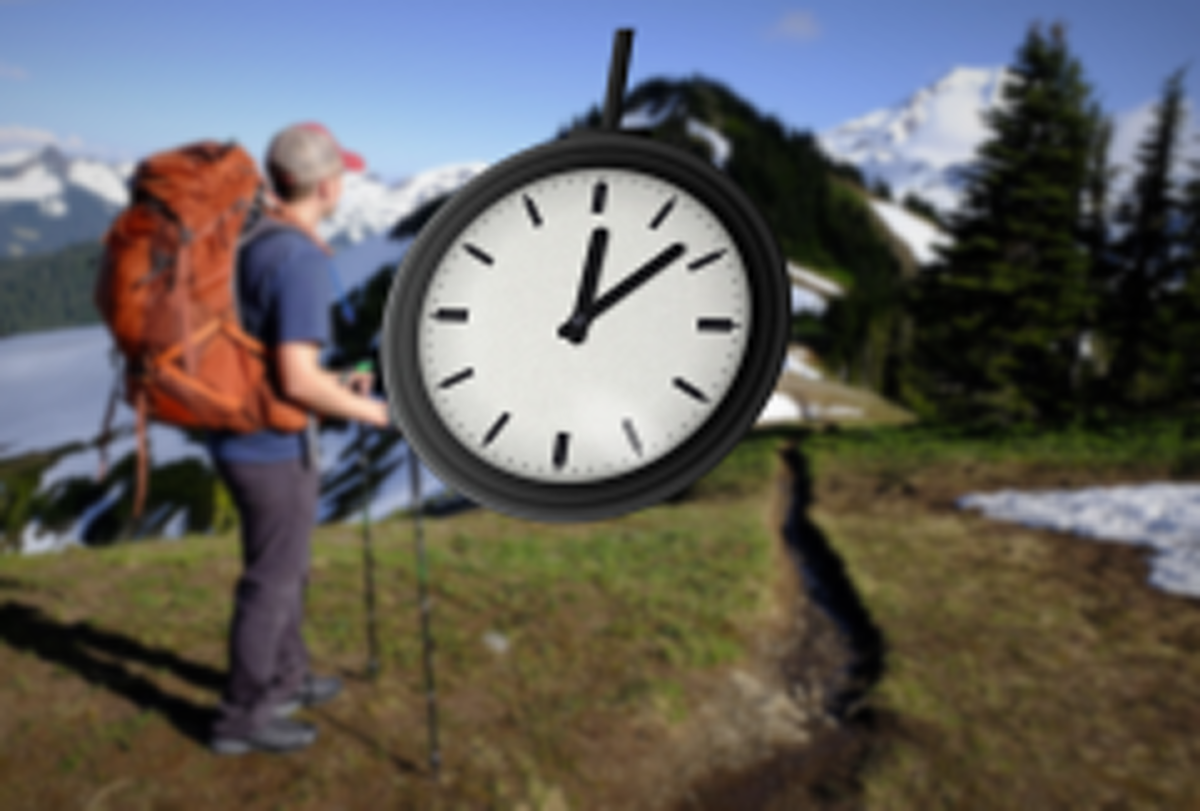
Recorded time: **12:08**
